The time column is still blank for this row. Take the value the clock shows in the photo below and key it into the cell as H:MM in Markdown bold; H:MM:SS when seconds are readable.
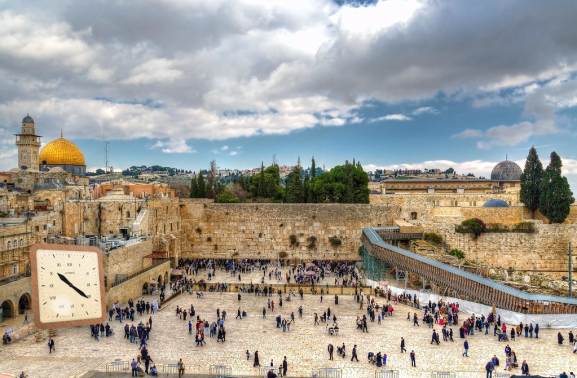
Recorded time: **10:21**
